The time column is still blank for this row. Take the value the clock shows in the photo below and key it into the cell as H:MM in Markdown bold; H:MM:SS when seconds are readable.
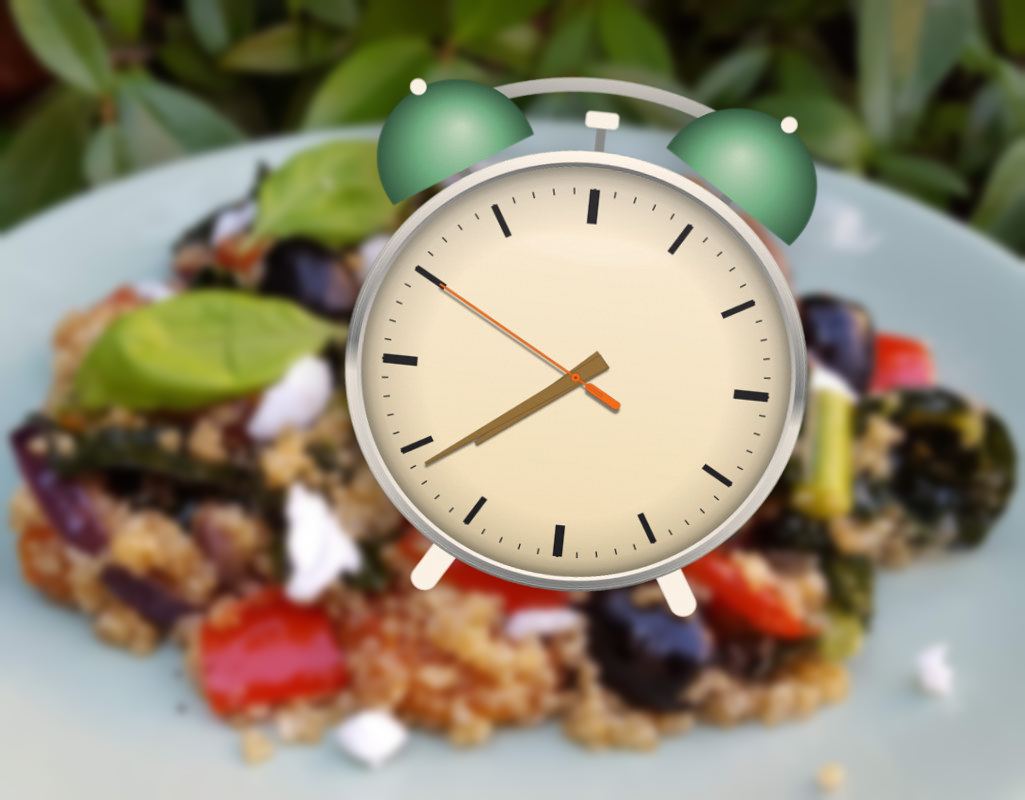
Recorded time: **7:38:50**
